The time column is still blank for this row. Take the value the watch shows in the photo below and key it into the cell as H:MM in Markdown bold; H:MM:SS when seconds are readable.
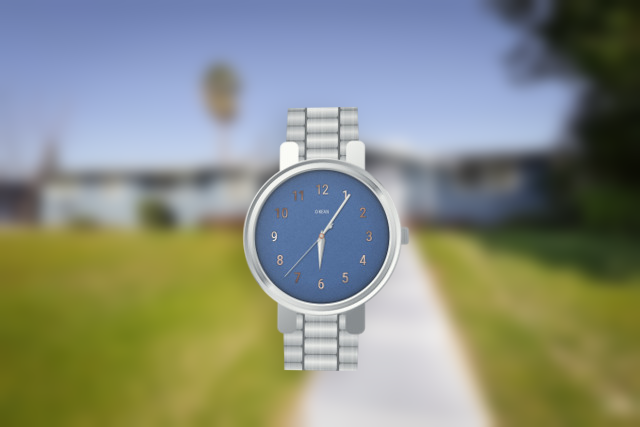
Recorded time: **6:05:37**
